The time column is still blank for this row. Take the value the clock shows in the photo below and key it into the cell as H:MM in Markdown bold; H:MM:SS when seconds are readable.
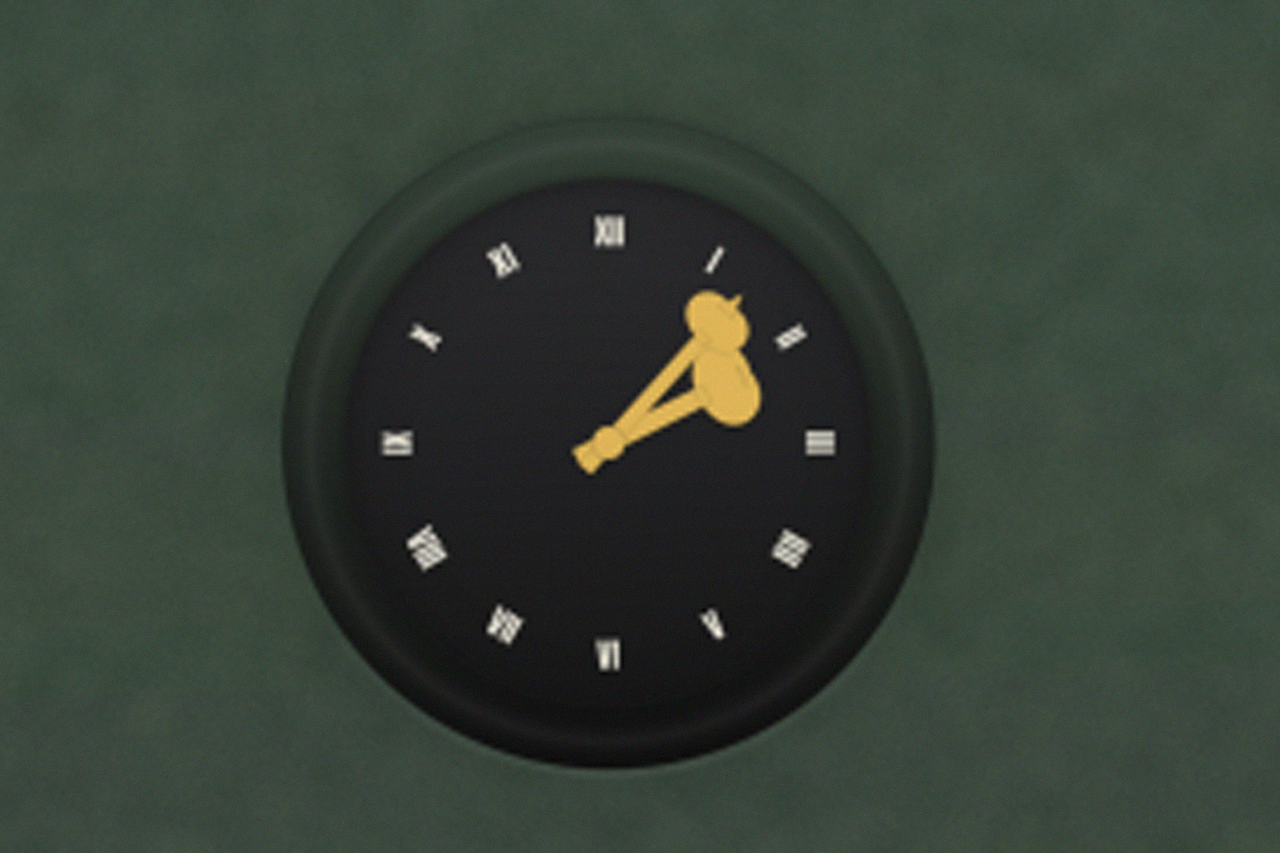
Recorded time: **2:07**
